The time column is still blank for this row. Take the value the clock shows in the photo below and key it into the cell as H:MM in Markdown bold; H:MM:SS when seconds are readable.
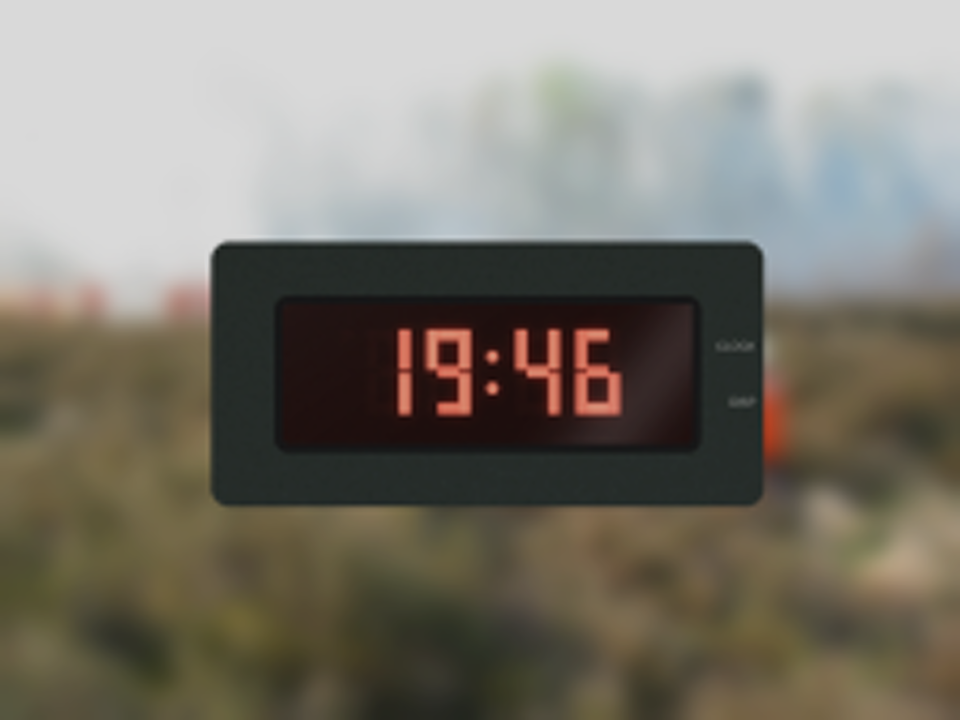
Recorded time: **19:46**
